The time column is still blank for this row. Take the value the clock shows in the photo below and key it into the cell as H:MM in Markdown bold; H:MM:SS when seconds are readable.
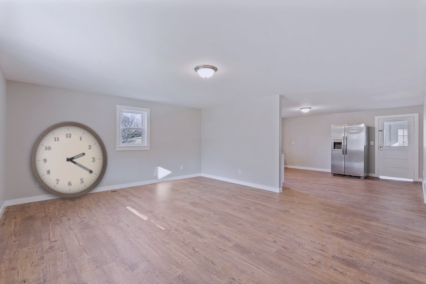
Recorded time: **2:20**
